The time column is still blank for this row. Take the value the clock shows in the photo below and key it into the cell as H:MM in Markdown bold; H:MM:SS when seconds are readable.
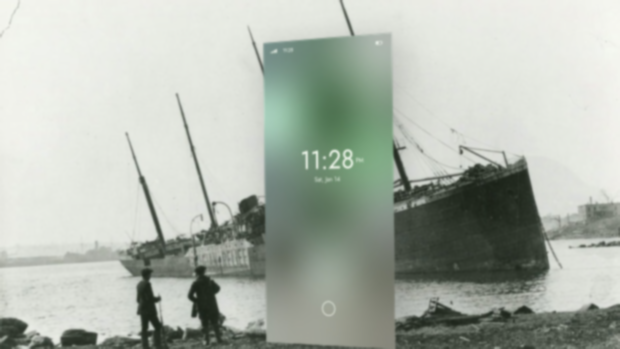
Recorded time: **11:28**
